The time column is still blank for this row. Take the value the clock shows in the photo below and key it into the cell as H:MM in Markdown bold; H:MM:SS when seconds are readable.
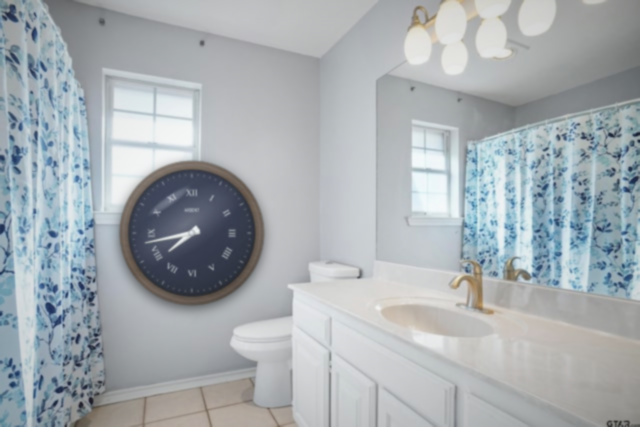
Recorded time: **7:43**
